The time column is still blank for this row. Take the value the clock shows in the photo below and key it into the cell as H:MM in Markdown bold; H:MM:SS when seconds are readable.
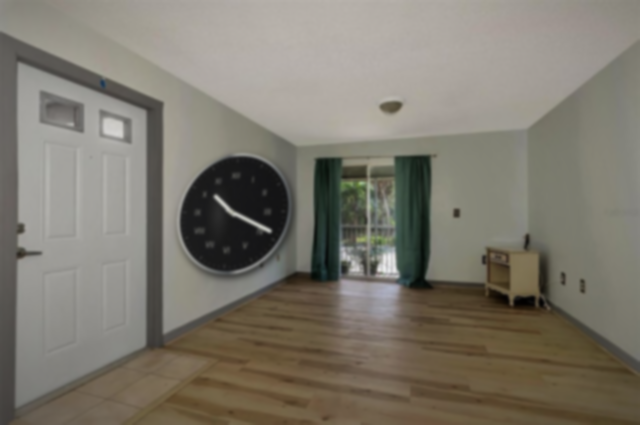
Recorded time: **10:19**
